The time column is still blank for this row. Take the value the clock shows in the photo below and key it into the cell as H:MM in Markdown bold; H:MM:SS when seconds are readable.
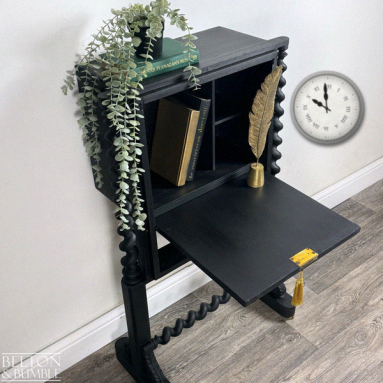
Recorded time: **9:59**
